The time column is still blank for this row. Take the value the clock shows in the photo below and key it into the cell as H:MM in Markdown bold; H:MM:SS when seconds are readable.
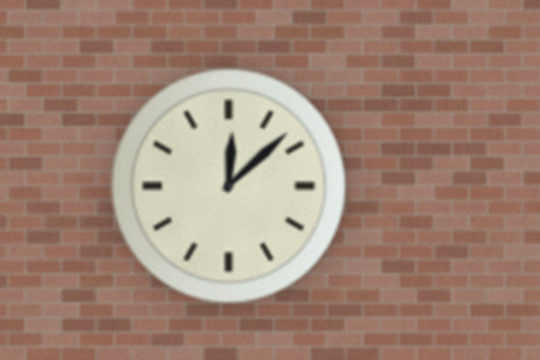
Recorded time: **12:08**
